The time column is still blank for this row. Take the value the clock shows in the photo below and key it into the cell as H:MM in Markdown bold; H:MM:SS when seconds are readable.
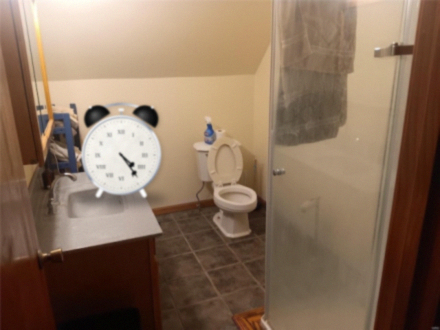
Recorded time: **4:24**
